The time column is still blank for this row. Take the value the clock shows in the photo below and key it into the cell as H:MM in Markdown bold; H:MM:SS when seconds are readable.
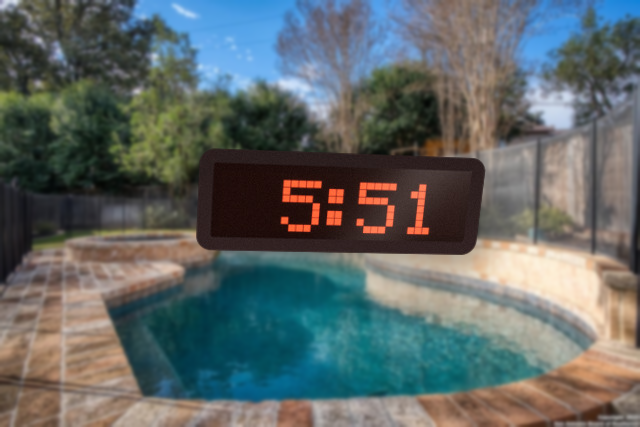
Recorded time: **5:51**
